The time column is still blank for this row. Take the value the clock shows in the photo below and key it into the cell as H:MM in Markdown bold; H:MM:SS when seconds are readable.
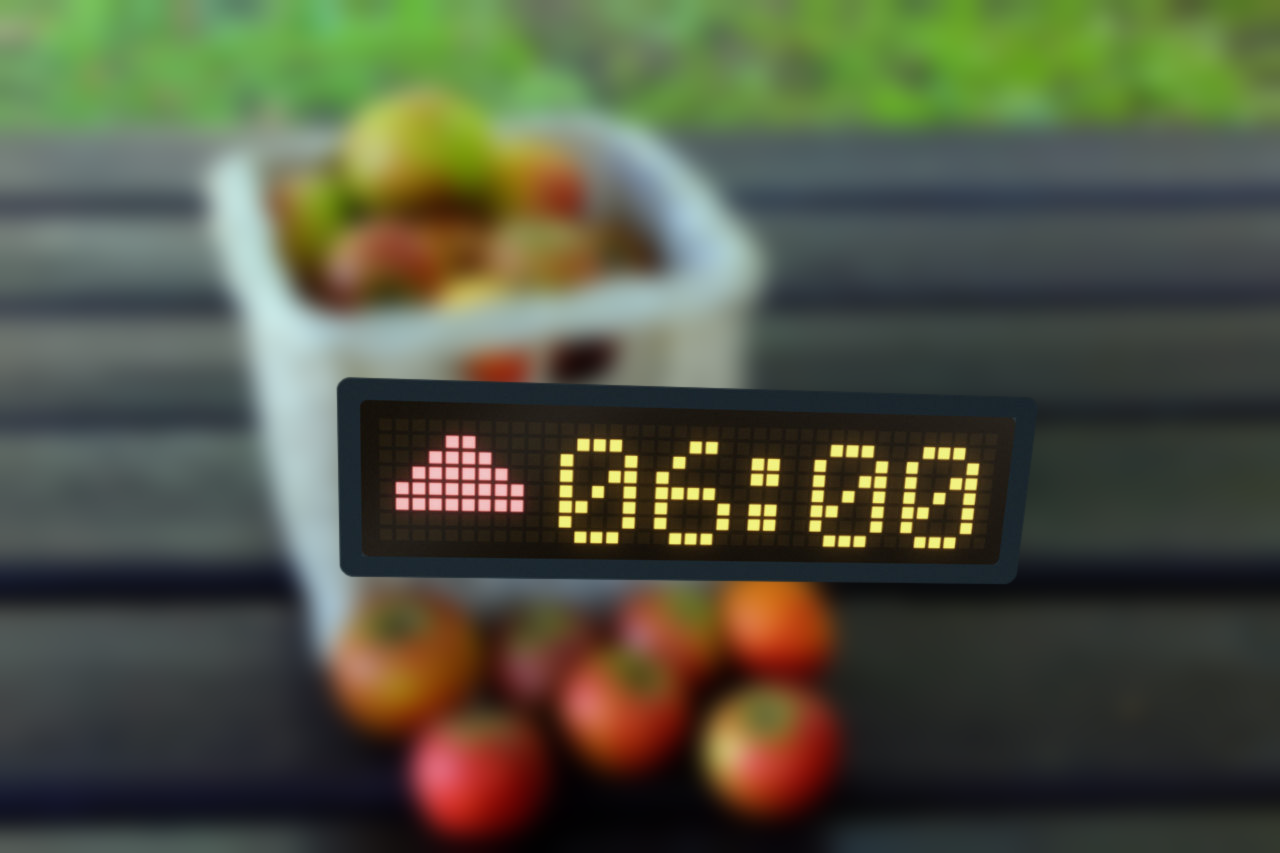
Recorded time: **6:00**
